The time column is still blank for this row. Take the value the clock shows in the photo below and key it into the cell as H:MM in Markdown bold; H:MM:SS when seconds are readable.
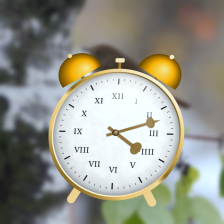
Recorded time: **4:12**
